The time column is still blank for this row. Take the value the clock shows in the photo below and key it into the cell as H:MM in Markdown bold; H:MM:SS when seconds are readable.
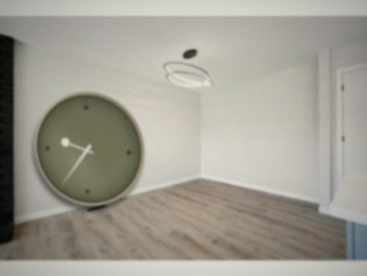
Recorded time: **9:36**
